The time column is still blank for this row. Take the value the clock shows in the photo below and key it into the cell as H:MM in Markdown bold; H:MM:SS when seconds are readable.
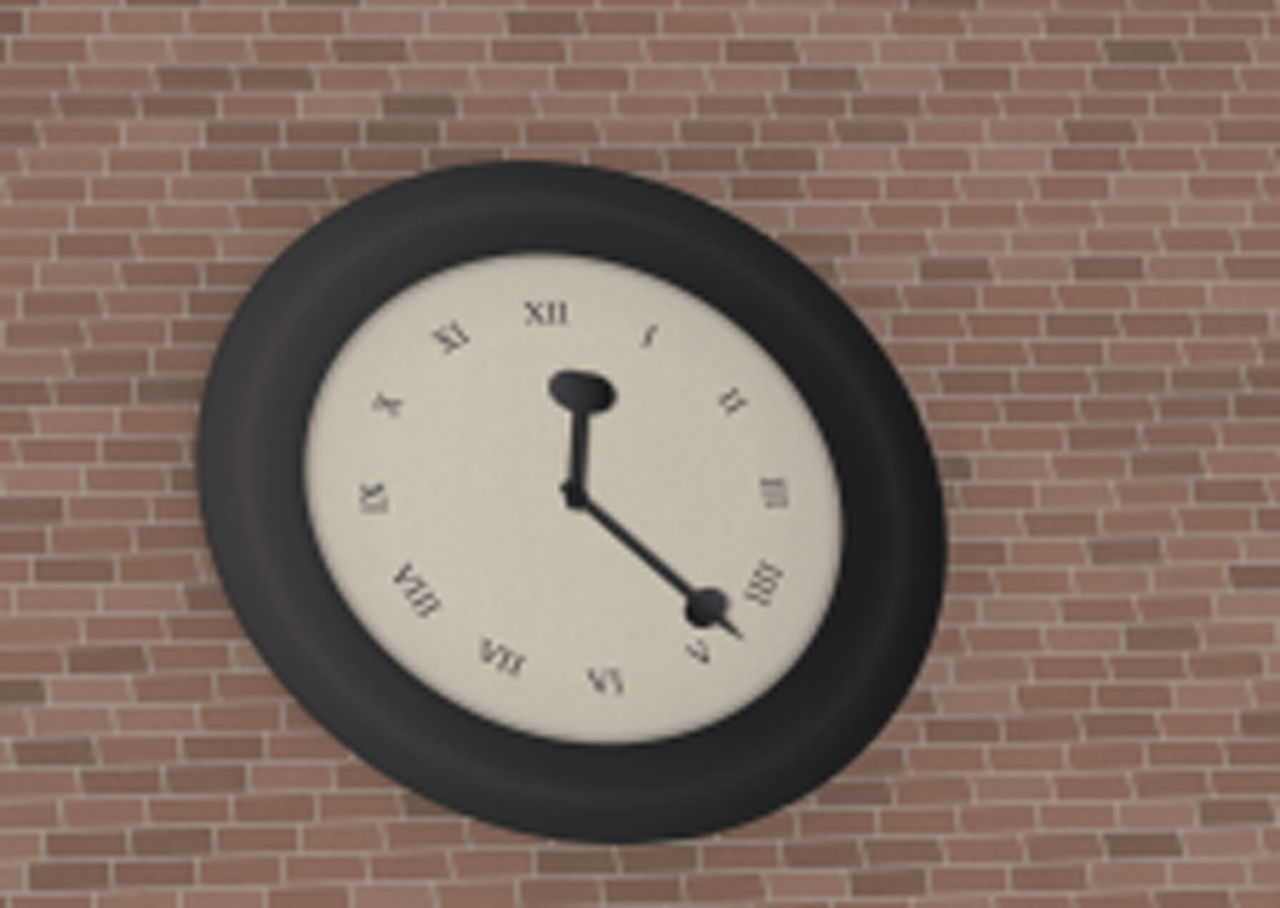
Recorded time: **12:23**
